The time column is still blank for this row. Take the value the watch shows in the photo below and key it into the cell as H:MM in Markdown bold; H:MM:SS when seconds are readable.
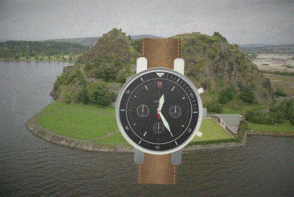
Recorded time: **12:25**
